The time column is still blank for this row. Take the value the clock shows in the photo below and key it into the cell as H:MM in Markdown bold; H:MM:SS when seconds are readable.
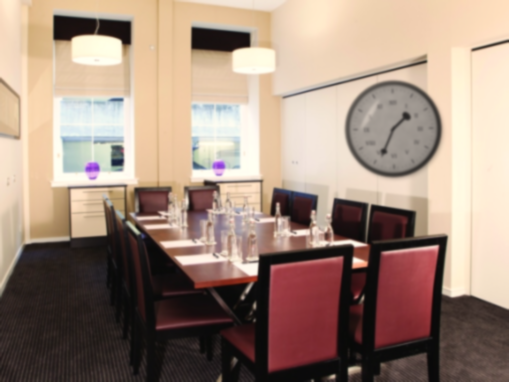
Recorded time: **1:34**
